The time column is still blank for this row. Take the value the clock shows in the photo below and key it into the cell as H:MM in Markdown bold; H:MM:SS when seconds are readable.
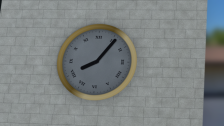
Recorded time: **8:06**
